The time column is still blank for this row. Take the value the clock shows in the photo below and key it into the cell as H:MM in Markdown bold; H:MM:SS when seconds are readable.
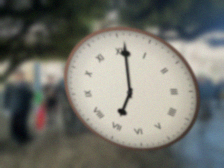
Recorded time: **7:01**
